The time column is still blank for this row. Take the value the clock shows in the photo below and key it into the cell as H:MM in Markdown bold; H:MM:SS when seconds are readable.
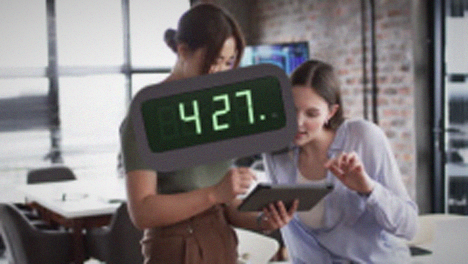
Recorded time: **4:27**
